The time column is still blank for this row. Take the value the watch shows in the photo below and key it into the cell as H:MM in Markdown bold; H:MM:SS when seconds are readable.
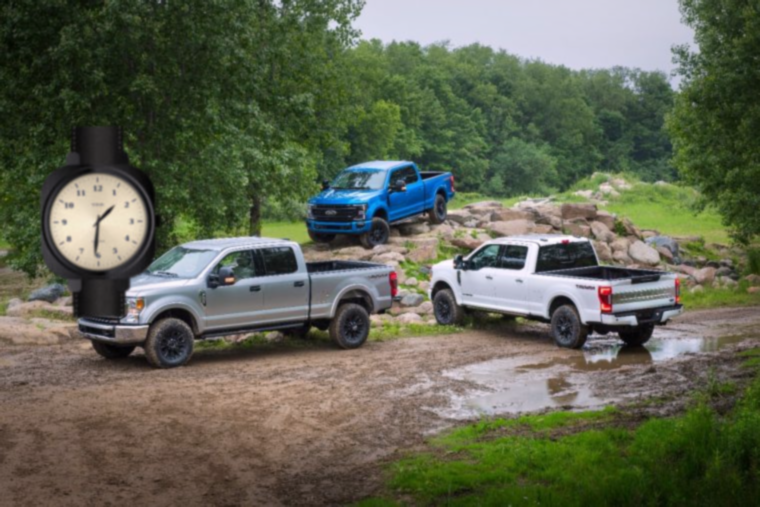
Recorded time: **1:31**
